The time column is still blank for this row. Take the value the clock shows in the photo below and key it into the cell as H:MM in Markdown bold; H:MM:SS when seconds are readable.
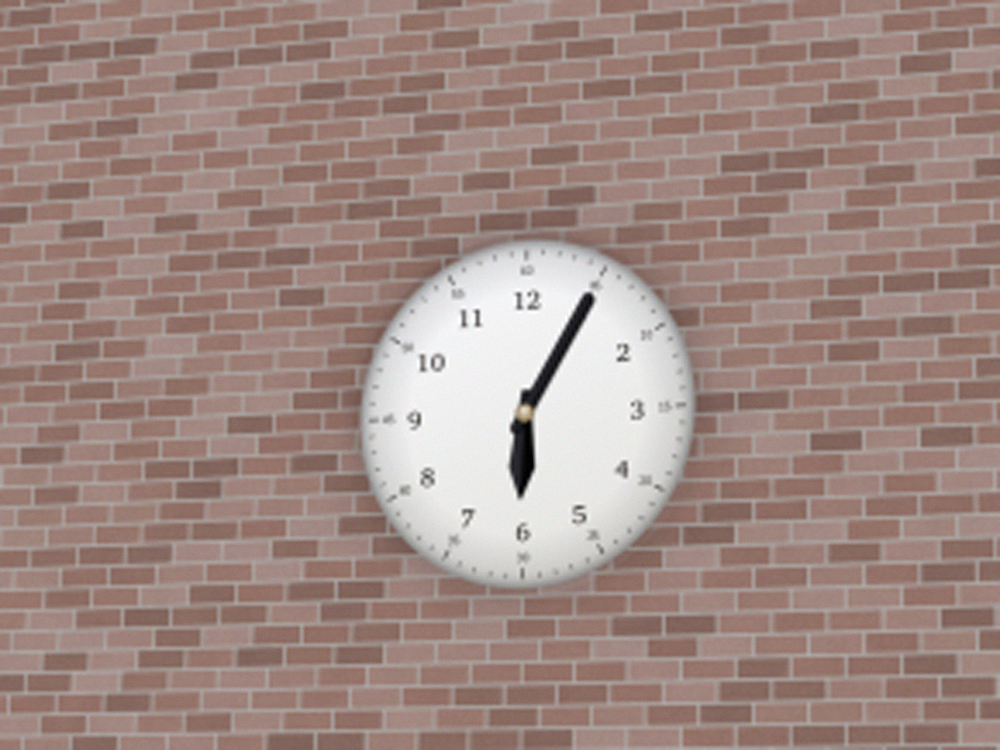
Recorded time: **6:05**
